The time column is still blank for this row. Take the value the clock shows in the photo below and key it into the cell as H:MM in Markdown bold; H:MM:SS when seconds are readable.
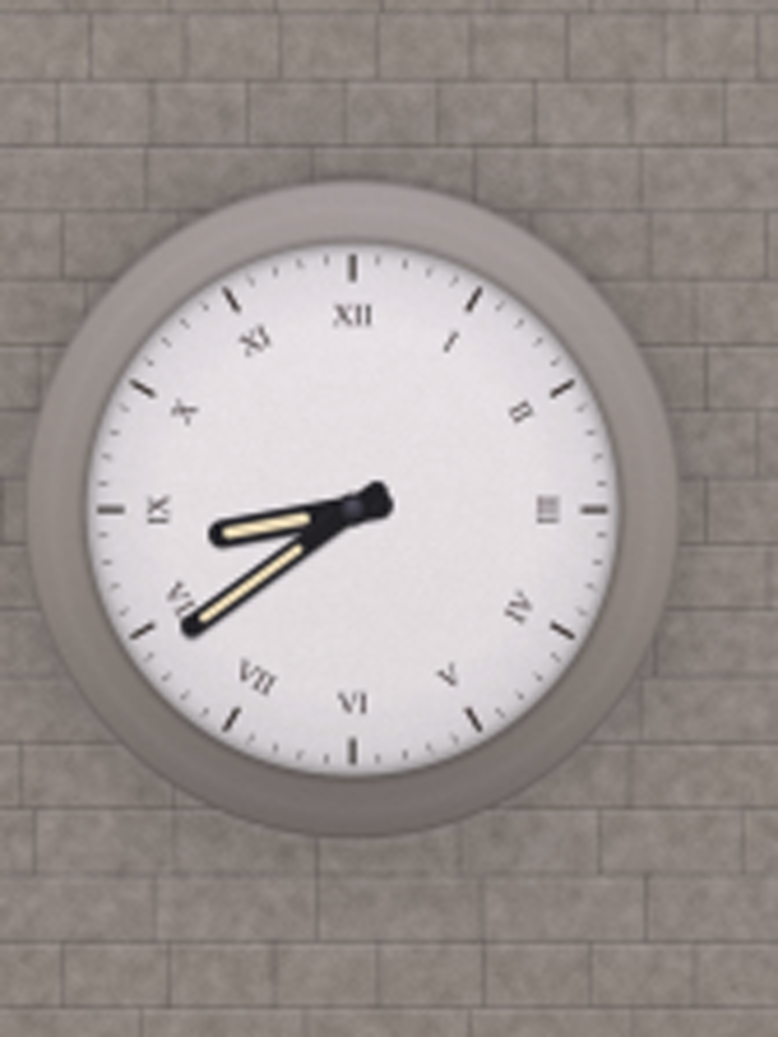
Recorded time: **8:39**
